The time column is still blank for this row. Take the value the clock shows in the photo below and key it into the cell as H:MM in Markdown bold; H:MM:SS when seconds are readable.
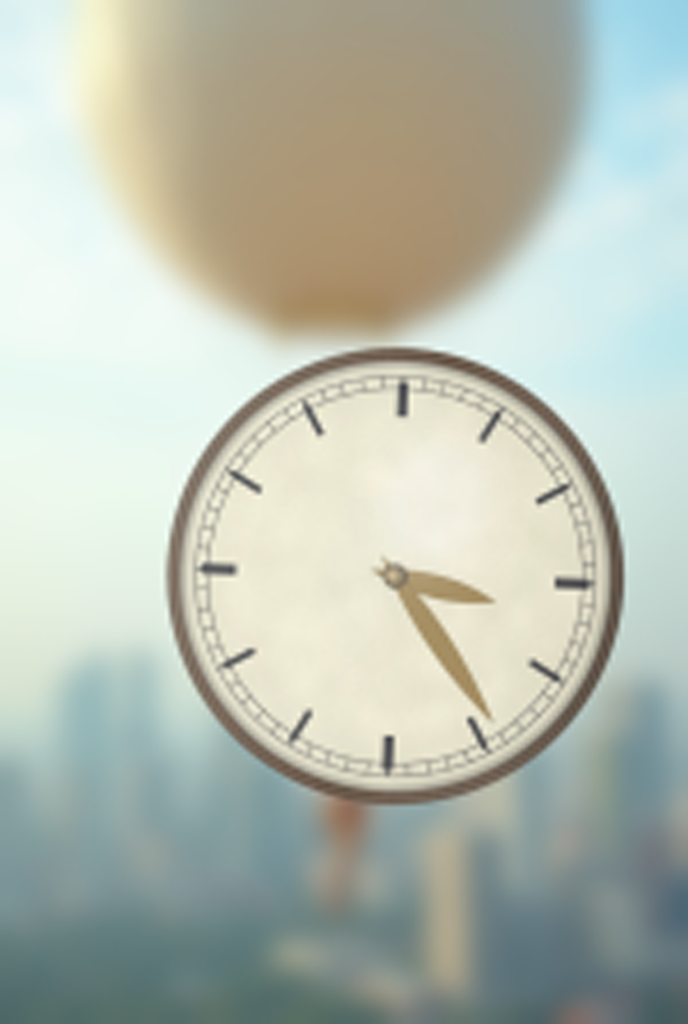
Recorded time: **3:24**
